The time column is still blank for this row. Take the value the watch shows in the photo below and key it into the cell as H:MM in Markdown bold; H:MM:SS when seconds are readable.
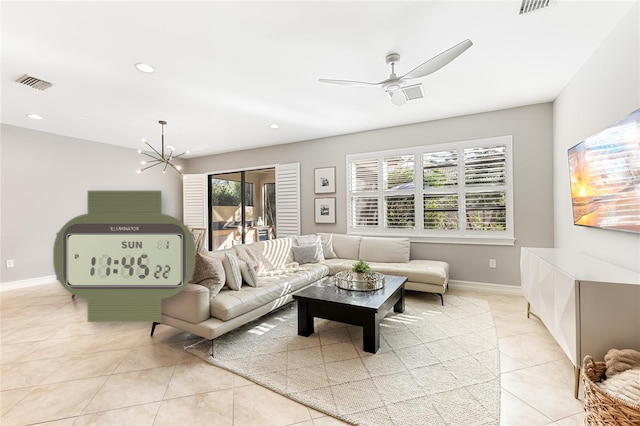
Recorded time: **11:45:22**
